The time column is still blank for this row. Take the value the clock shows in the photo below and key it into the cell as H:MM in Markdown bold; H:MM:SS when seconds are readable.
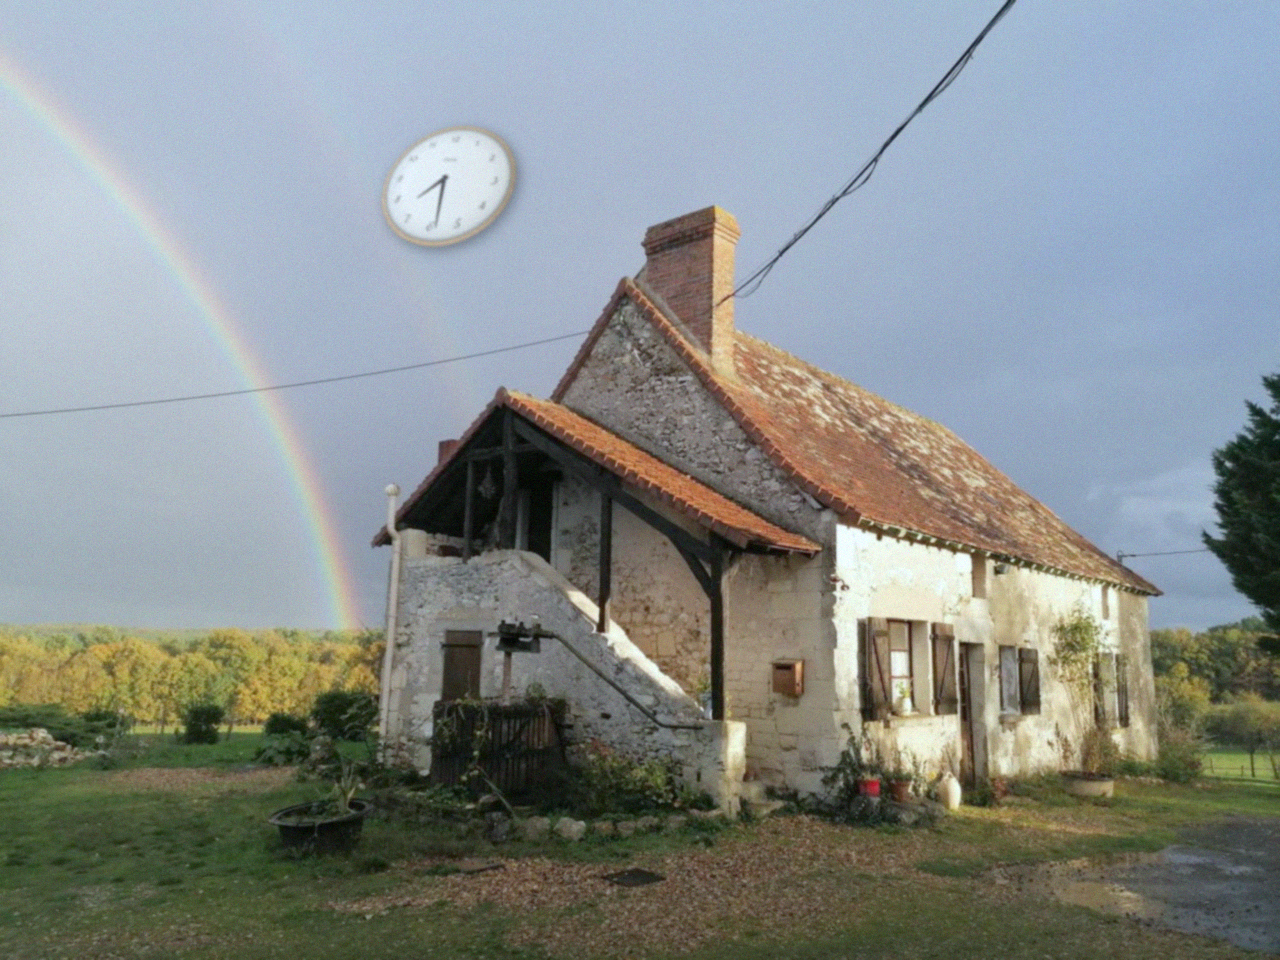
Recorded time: **7:29**
